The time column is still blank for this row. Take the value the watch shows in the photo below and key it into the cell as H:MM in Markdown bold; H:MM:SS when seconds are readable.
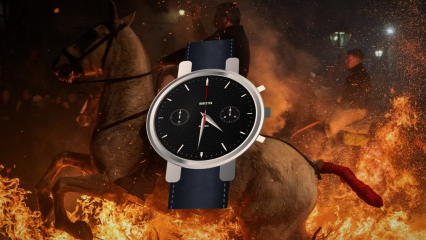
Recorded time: **4:31**
